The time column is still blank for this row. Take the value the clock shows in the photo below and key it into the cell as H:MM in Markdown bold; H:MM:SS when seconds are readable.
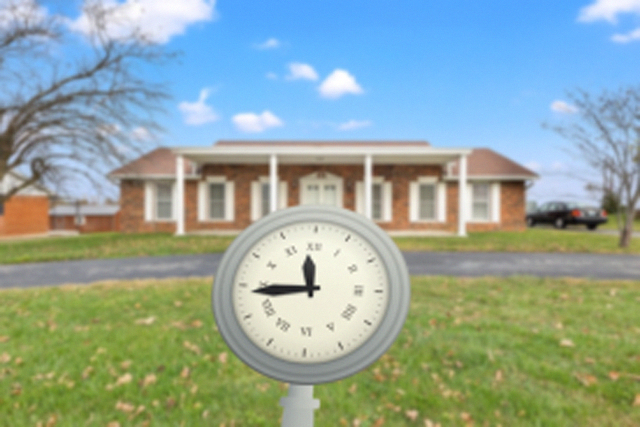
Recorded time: **11:44**
